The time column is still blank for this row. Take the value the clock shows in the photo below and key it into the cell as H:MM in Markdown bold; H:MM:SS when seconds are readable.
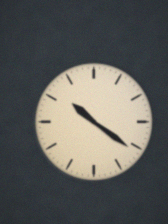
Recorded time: **10:21**
